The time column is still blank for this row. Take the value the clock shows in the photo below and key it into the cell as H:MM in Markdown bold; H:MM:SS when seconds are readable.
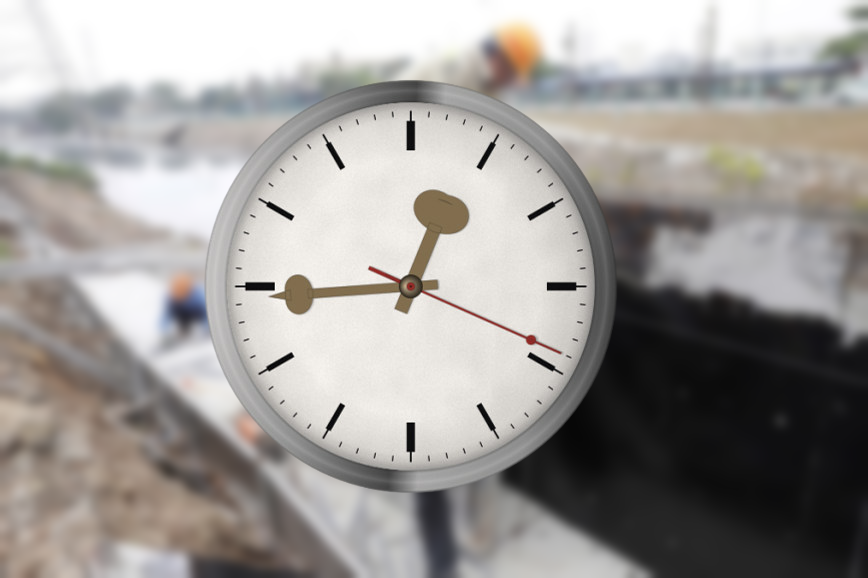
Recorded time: **12:44:19**
